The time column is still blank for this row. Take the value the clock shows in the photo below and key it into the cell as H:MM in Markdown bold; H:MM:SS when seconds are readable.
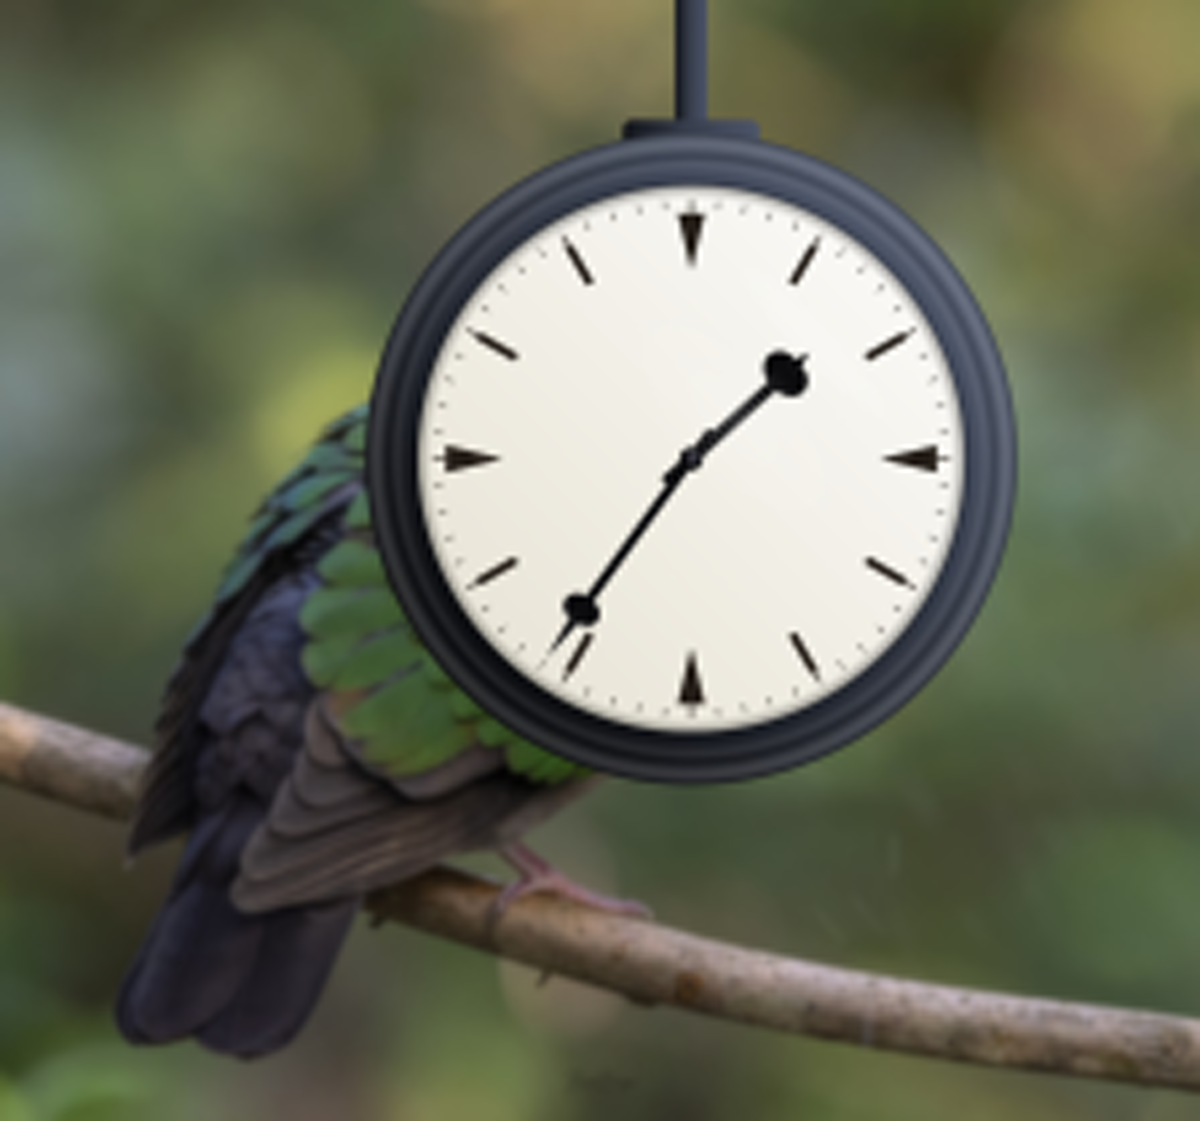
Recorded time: **1:36**
